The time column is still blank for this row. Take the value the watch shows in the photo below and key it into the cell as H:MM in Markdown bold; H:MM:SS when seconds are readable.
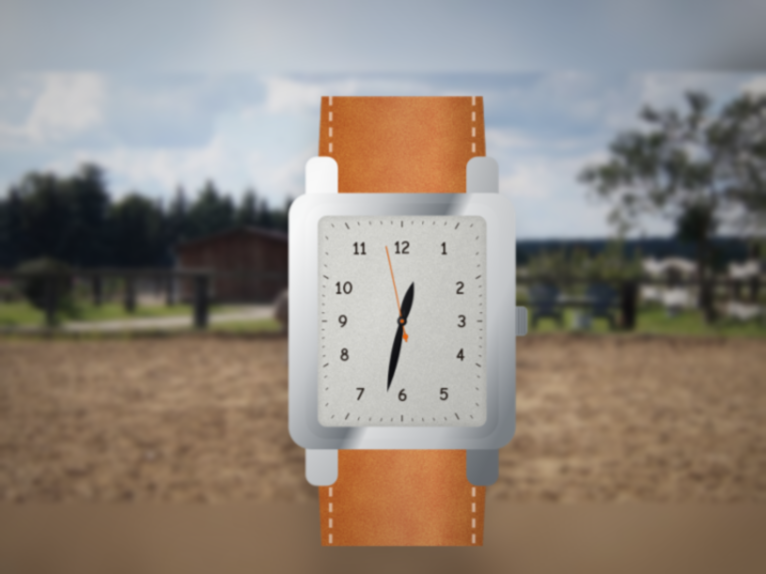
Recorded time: **12:31:58**
